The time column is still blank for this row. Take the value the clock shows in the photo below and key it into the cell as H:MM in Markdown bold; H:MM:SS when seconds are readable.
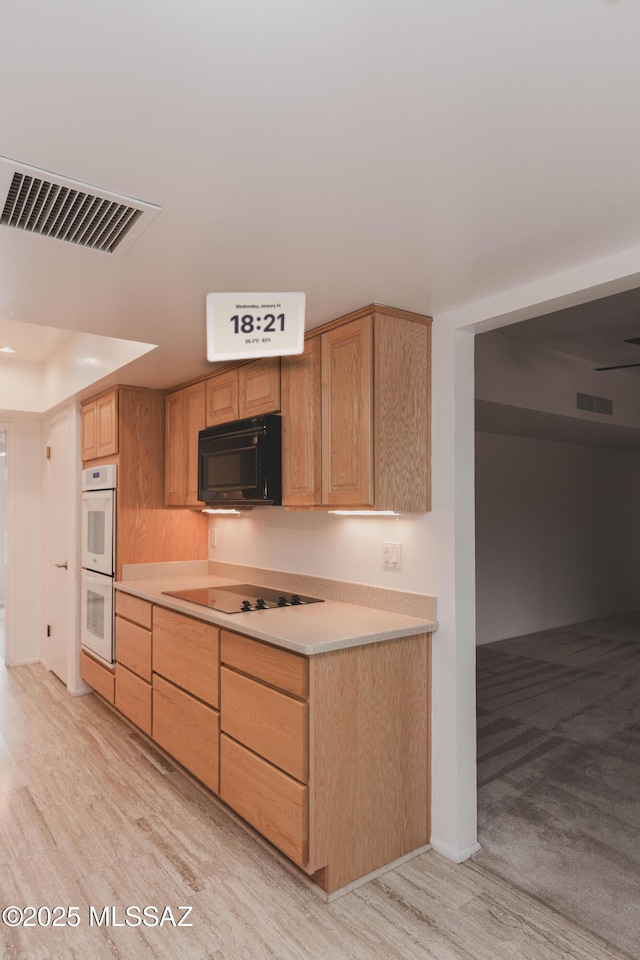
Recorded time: **18:21**
